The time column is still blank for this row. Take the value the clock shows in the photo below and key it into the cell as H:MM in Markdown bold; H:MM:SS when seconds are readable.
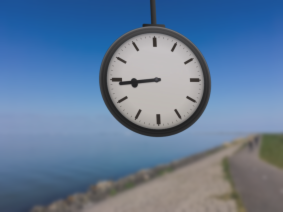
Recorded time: **8:44**
